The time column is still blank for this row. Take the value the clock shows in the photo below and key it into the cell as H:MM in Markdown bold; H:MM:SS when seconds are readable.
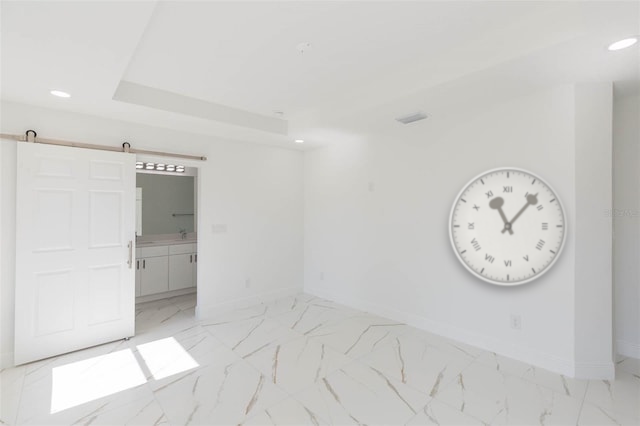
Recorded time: **11:07**
